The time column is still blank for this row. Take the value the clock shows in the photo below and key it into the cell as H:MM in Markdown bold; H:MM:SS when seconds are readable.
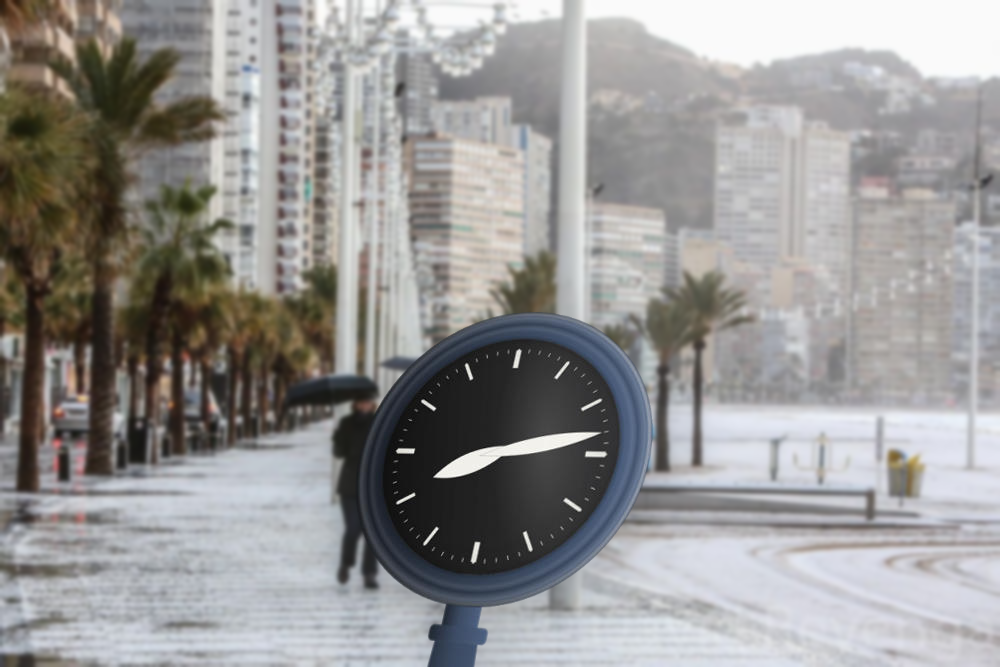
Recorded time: **8:13**
